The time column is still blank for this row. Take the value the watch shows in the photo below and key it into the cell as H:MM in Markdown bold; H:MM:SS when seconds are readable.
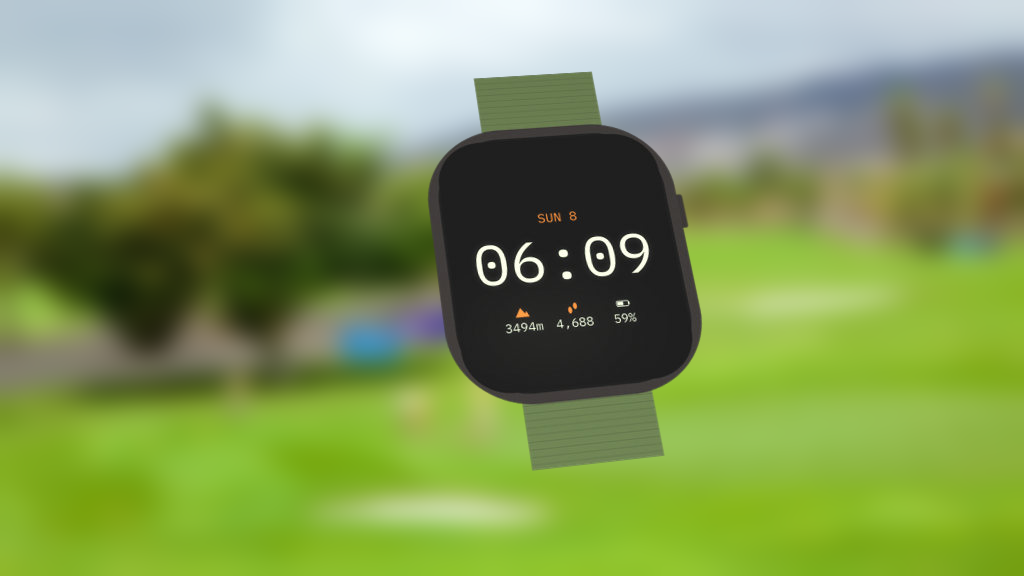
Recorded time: **6:09**
